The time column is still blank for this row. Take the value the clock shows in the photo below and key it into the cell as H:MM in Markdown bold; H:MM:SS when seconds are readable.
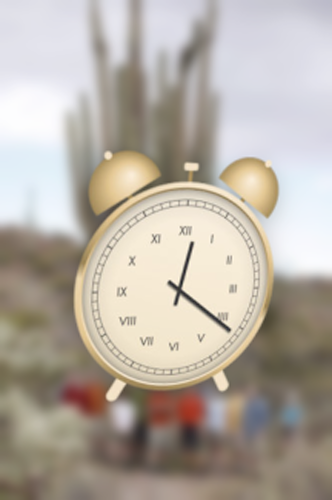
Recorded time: **12:21**
